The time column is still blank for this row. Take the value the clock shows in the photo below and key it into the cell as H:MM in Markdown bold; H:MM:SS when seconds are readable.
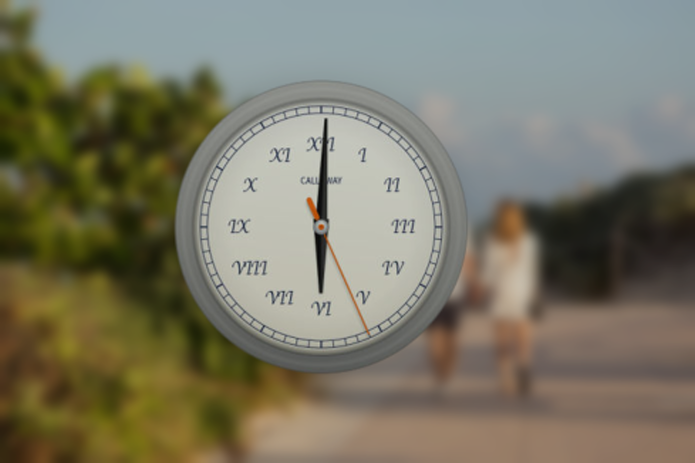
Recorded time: **6:00:26**
